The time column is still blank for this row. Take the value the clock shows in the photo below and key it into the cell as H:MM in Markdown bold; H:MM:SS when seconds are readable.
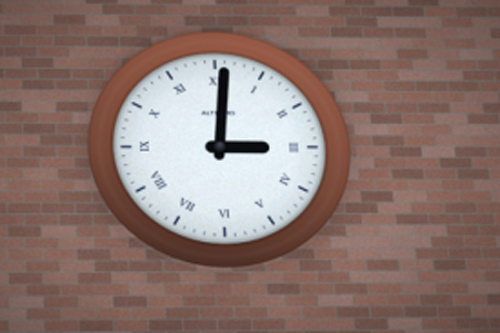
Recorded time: **3:01**
